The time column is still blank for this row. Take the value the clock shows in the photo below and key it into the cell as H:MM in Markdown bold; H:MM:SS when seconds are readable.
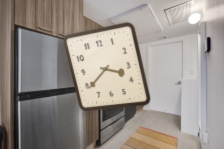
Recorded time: **3:39**
